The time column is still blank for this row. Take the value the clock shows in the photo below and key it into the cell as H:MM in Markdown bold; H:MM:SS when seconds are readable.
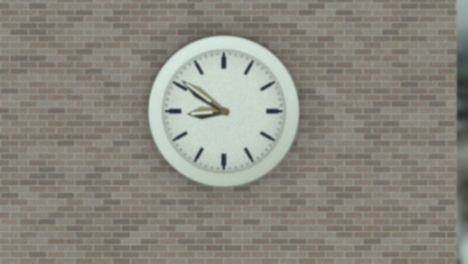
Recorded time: **8:51**
